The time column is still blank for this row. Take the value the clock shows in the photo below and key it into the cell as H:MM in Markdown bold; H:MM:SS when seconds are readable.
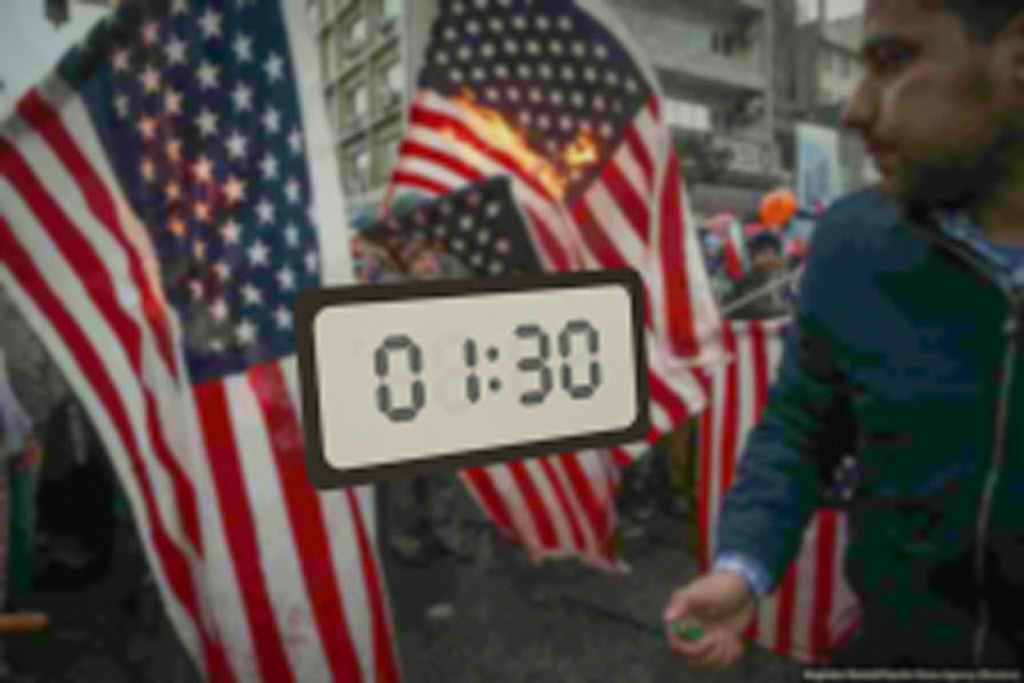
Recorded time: **1:30**
